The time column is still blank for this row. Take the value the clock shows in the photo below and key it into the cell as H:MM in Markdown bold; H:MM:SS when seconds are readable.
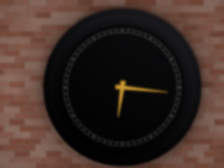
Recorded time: **6:16**
